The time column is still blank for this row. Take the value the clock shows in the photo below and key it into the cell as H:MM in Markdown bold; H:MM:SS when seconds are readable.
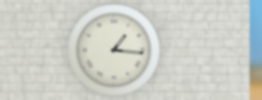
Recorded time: **1:16**
